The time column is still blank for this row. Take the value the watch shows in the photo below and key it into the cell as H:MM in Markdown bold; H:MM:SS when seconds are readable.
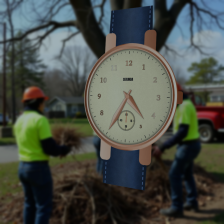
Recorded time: **4:35**
